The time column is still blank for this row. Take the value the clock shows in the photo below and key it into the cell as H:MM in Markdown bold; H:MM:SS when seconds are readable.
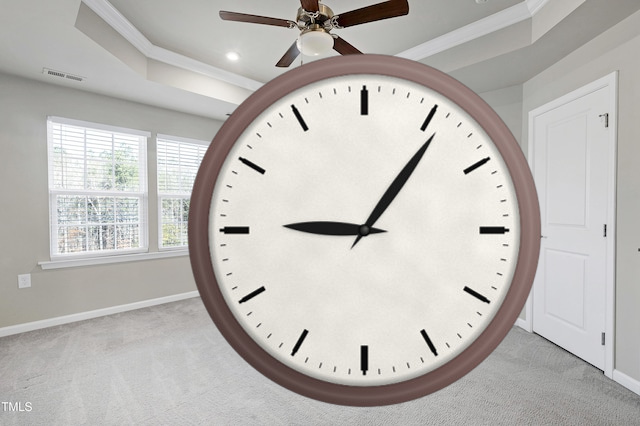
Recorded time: **9:06**
